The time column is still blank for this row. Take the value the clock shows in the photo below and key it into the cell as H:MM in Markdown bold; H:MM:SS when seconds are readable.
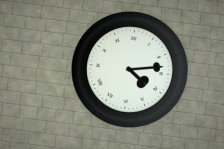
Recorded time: **4:13**
